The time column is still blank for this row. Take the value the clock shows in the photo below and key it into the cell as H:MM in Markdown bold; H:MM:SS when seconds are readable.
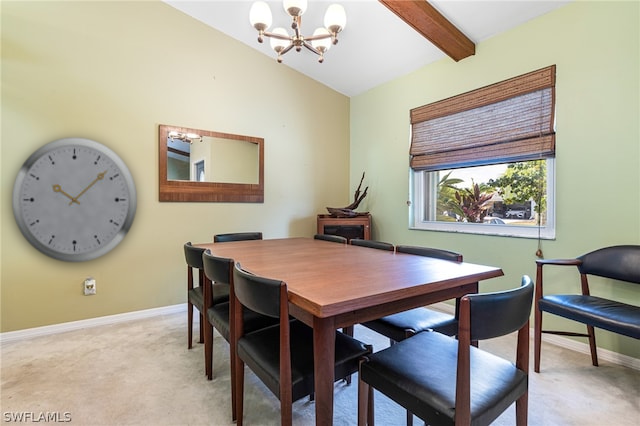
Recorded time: **10:08**
